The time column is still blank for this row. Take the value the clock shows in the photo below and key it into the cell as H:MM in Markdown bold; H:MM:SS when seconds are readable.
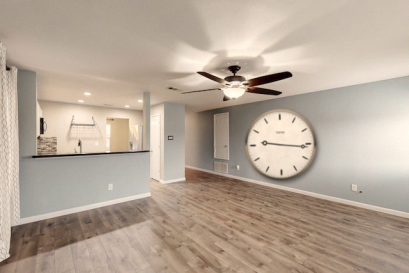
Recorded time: **9:16**
